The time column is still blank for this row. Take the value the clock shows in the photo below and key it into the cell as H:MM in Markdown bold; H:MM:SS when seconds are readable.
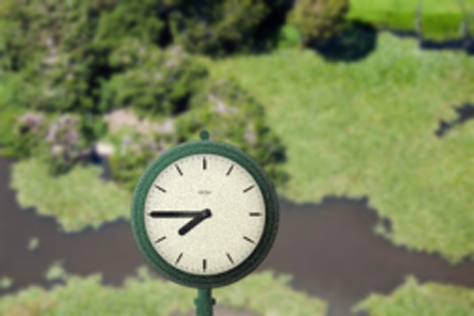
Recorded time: **7:45**
